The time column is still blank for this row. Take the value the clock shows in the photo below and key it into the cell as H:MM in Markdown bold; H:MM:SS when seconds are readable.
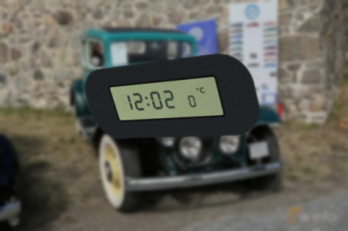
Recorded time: **12:02**
